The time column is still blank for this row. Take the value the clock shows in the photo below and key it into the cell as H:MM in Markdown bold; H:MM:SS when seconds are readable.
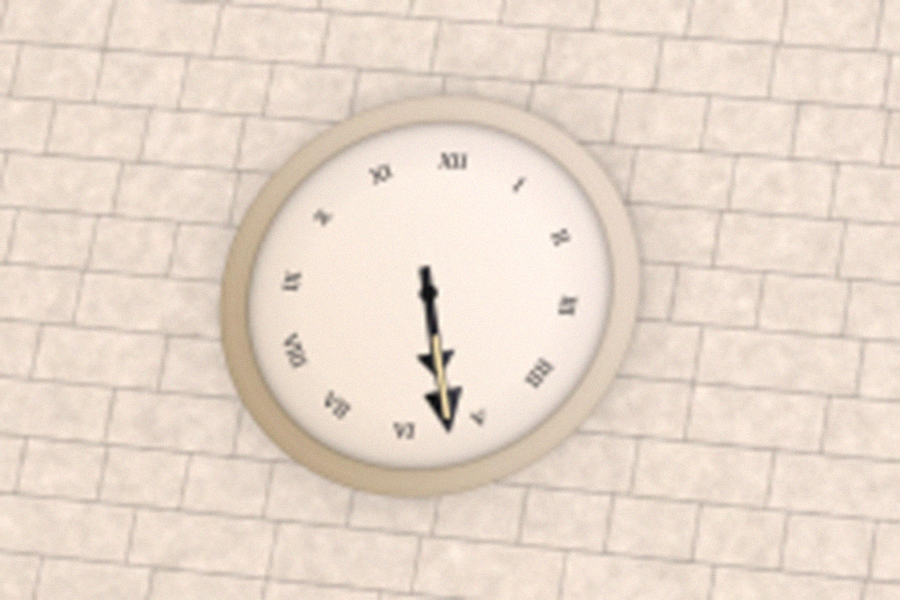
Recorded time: **5:27**
